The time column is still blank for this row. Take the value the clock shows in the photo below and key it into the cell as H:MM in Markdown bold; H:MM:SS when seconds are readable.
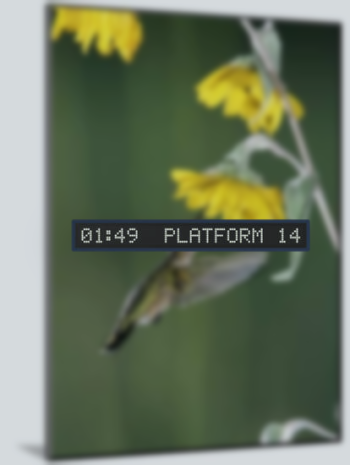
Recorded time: **1:49**
